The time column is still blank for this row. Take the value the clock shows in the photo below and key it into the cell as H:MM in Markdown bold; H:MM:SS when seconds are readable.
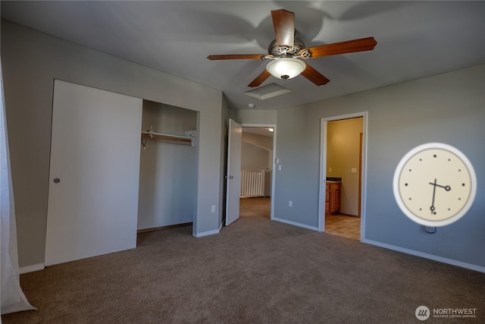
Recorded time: **3:31**
